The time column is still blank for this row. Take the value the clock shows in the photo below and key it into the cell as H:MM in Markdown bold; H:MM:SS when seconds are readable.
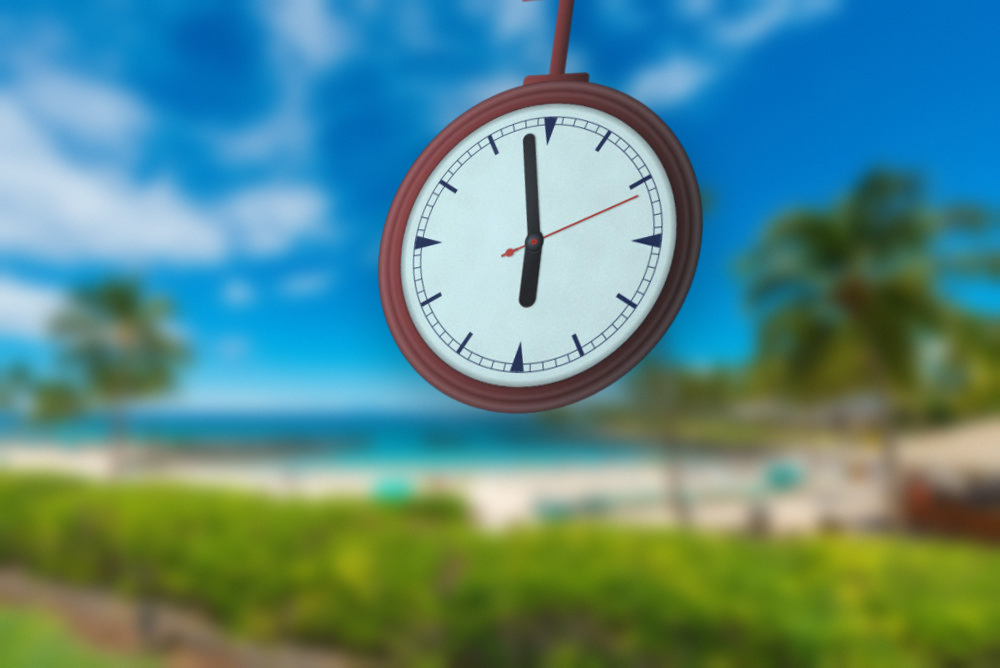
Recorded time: **5:58:11**
